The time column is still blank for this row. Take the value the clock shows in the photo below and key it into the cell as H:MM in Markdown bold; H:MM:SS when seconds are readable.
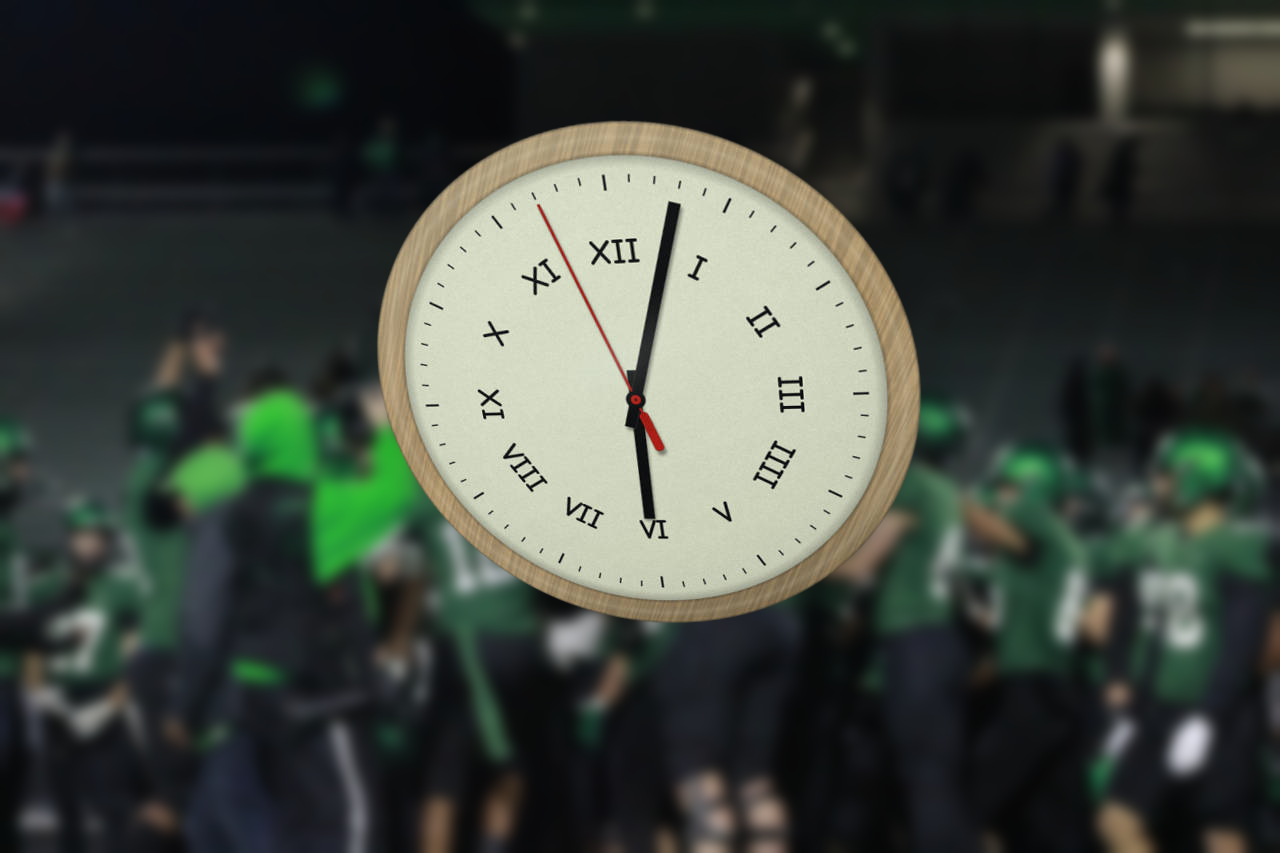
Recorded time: **6:02:57**
